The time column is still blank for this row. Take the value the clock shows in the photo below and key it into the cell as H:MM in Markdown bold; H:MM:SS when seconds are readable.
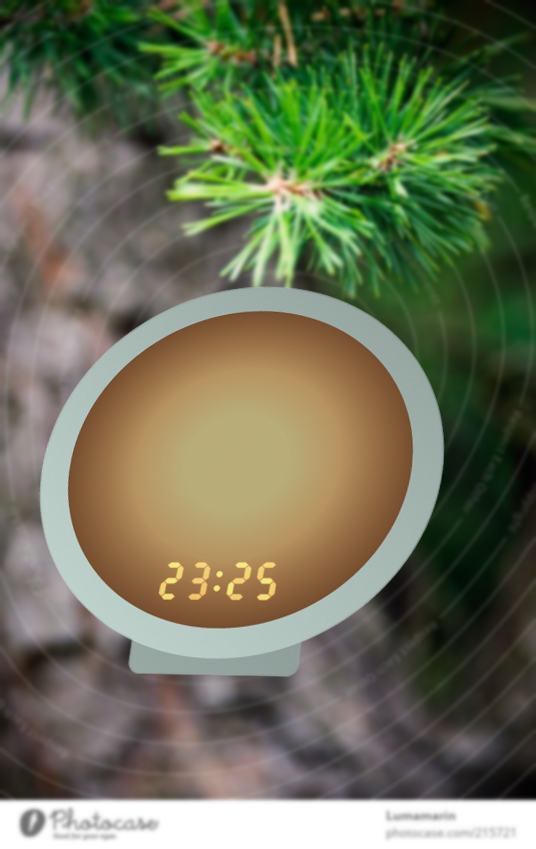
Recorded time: **23:25**
